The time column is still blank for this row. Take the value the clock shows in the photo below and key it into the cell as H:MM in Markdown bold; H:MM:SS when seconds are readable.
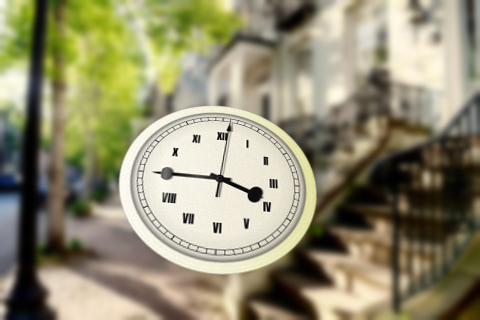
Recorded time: **3:45:01**
